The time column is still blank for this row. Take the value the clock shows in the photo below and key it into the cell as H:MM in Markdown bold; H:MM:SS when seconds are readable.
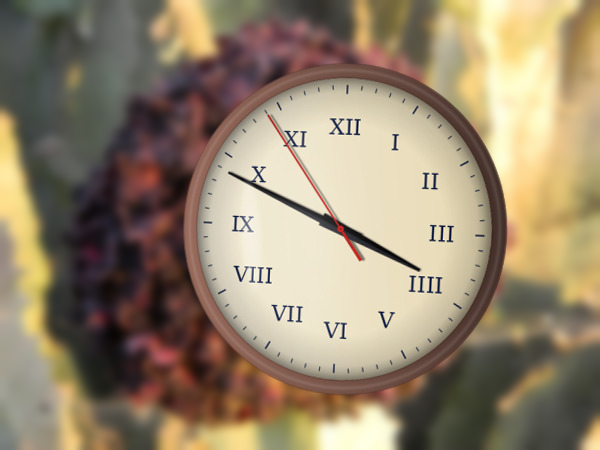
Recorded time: **3:48:54**
